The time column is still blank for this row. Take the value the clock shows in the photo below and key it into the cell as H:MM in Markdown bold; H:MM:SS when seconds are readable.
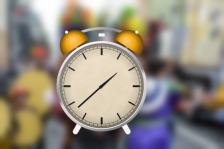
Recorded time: **1:38**
